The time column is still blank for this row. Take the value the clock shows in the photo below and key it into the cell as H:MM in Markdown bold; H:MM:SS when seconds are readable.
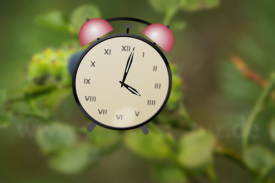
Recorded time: **4:02**
